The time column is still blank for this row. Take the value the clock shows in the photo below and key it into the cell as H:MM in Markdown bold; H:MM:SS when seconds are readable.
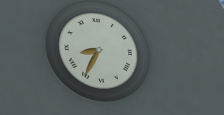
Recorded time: **8:35**
